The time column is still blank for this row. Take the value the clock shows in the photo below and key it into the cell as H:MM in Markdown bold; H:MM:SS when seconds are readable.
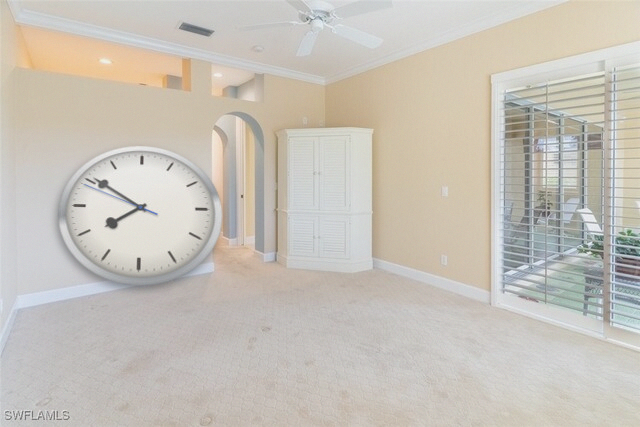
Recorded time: **7:50:49**
